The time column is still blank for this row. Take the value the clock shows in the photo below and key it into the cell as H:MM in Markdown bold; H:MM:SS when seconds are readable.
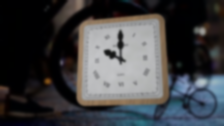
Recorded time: **10:00**
